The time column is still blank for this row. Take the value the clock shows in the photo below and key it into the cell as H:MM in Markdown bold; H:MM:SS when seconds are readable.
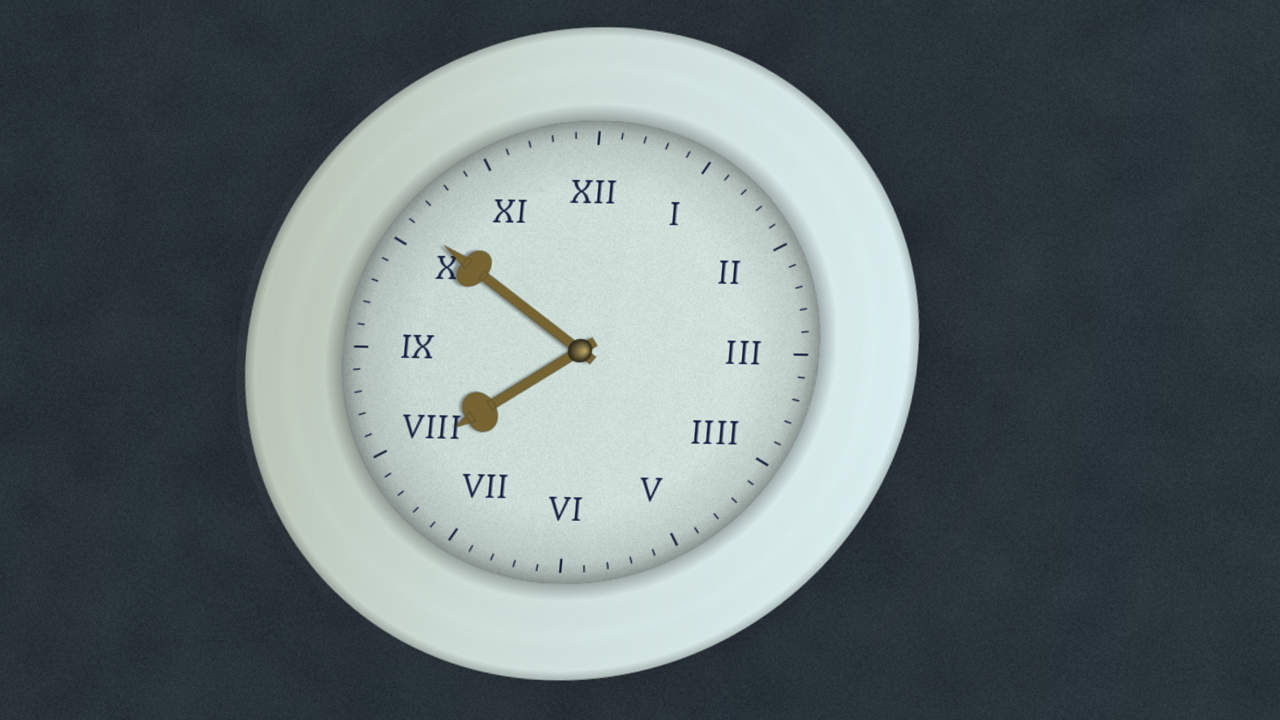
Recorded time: **7:51**
